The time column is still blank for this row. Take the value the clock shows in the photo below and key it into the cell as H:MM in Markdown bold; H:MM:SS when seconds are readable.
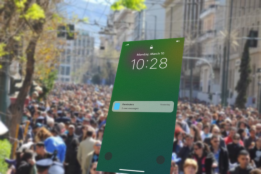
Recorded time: **10:28**
